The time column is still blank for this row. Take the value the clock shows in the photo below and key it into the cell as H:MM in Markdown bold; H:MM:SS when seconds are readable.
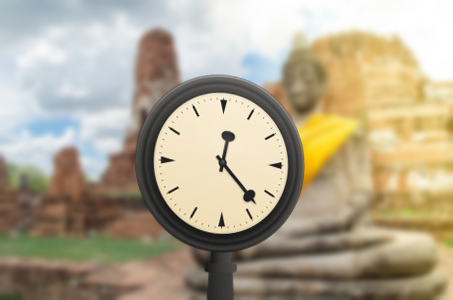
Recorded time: **12:23**
